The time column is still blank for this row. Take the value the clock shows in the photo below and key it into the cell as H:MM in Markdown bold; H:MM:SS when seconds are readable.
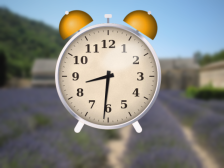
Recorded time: **8:31**
